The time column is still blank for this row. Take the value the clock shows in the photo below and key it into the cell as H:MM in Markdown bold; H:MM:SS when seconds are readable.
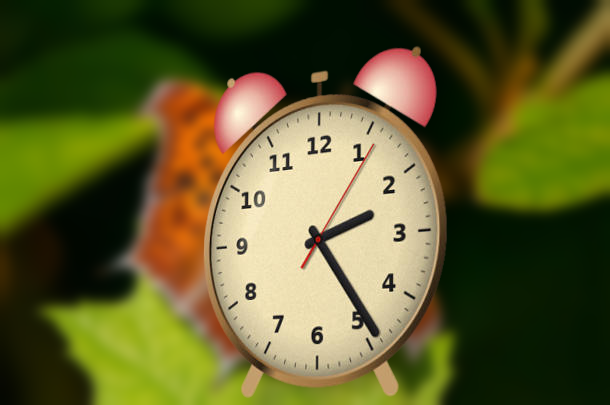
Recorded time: **2:24:06**
